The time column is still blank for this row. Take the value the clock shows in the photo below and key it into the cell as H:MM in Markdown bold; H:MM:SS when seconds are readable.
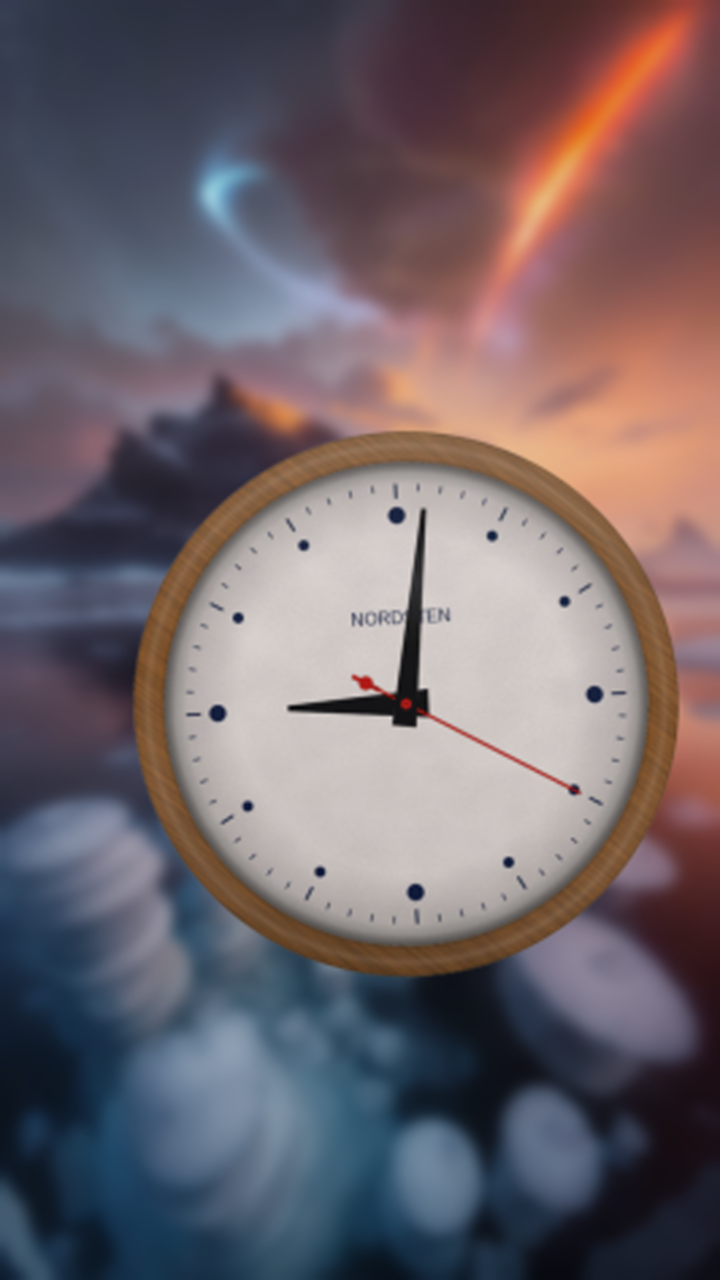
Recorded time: **9:01:20**
